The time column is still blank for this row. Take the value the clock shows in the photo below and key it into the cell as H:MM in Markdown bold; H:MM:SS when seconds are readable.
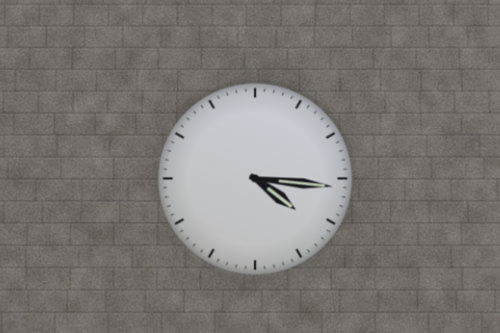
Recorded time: **4:16**
